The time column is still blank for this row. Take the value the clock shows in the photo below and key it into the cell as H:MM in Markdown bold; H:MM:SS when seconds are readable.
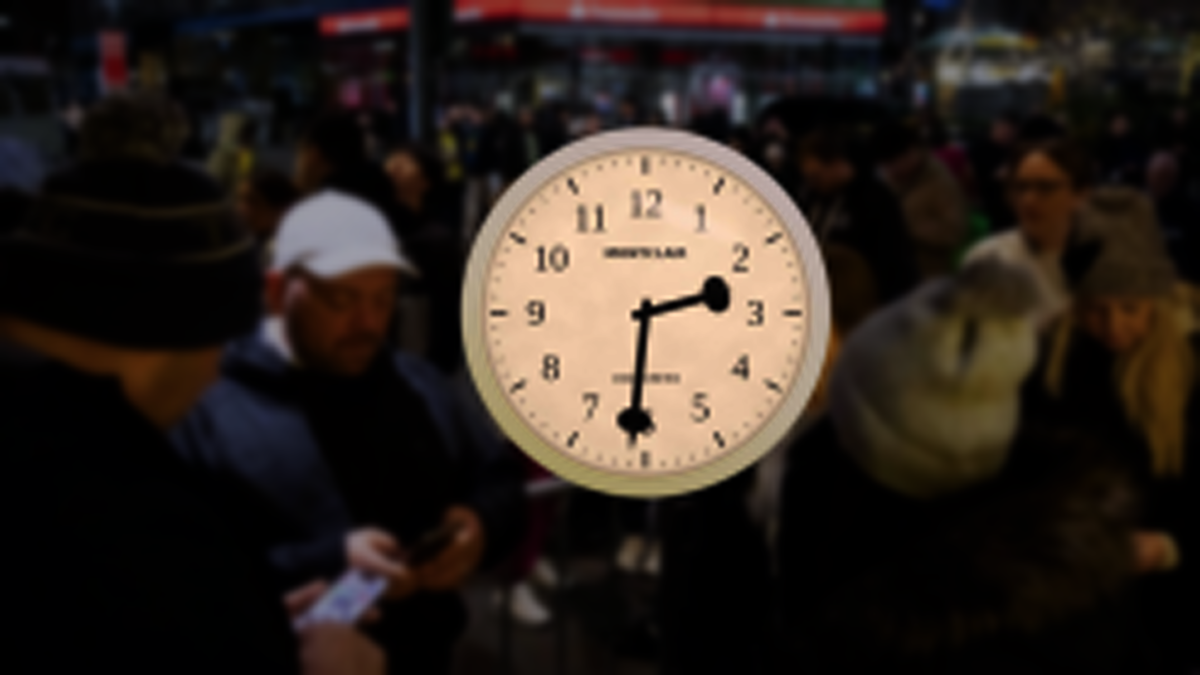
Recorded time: **2:31**
